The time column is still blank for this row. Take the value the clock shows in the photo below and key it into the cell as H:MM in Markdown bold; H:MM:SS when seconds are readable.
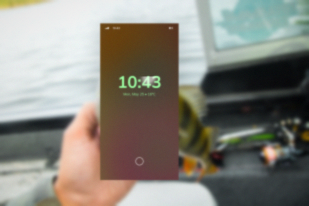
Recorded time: **10:43**
